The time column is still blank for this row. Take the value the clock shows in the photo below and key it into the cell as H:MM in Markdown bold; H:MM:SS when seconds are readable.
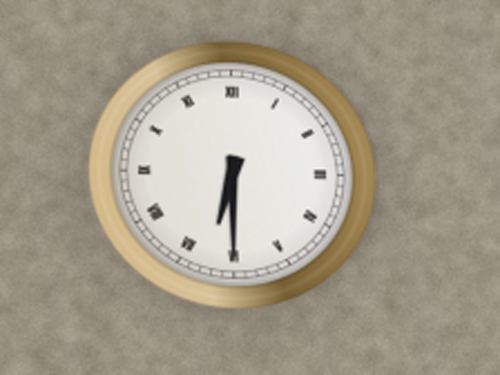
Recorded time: **6:30**
